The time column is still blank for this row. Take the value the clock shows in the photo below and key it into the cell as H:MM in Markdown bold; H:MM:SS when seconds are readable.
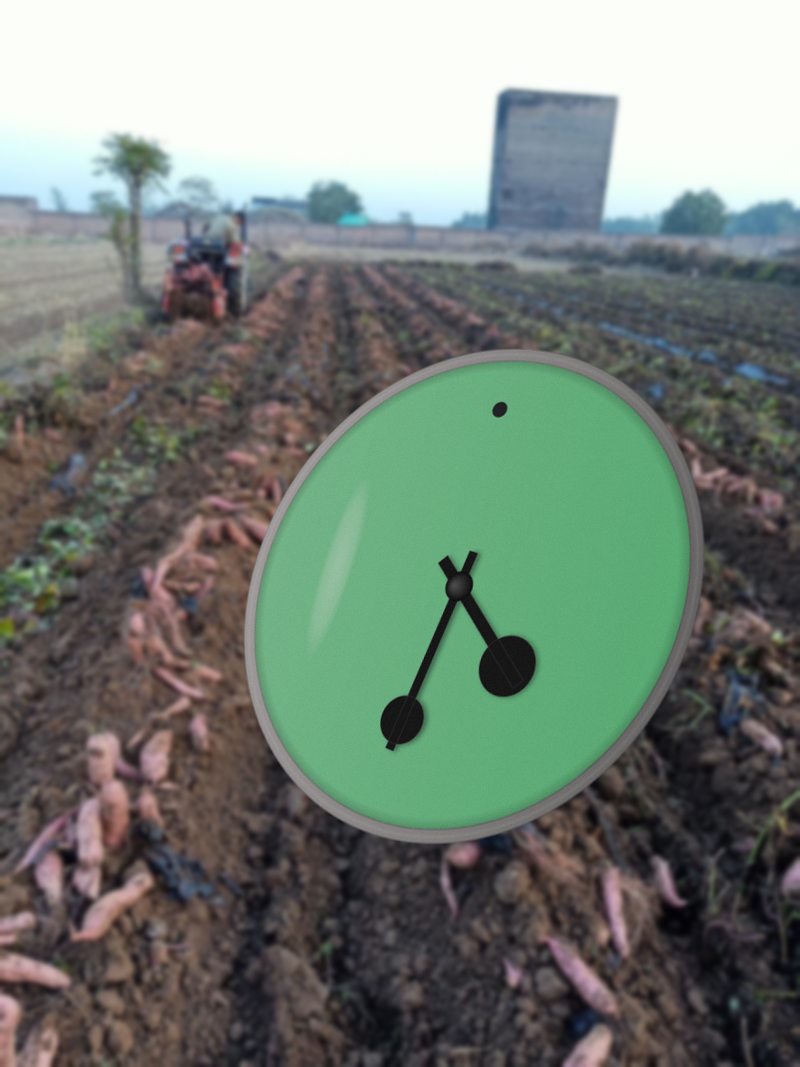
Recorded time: **4:32**
